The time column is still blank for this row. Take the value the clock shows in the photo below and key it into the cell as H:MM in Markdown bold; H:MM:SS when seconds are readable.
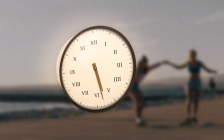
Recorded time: **5:28**
